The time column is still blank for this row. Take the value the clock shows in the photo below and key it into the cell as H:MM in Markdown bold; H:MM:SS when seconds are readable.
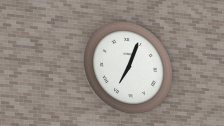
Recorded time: **7:04**
